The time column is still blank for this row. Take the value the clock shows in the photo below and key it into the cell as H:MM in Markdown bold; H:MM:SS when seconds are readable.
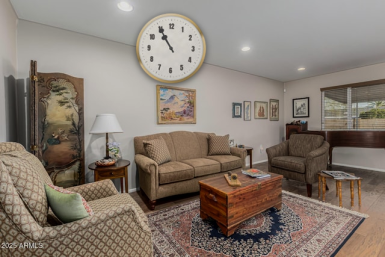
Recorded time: **10:55**
